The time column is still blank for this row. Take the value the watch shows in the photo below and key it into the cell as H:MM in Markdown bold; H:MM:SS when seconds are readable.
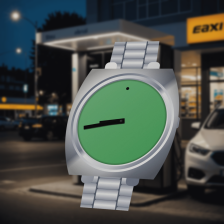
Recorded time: **8:43**
